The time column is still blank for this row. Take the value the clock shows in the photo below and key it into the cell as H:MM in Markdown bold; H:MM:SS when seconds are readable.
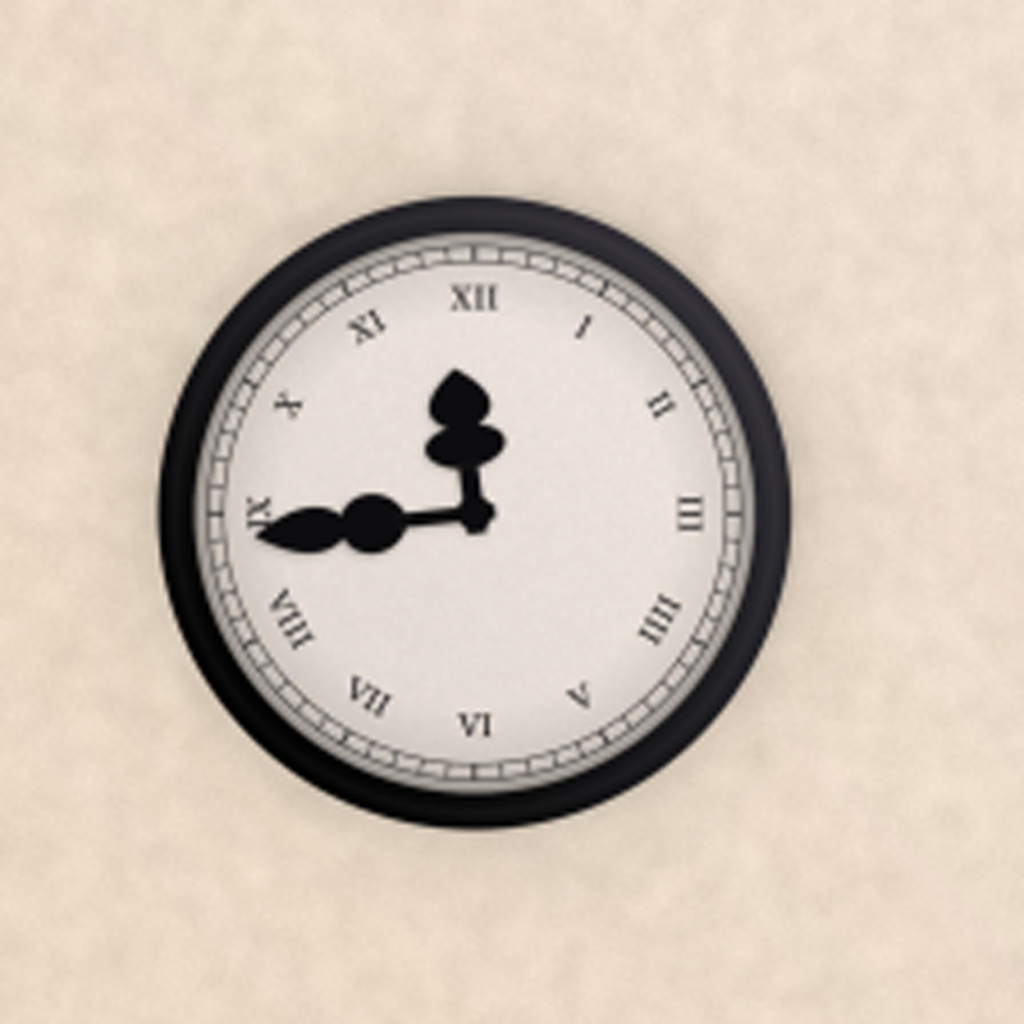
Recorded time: **11:44**
